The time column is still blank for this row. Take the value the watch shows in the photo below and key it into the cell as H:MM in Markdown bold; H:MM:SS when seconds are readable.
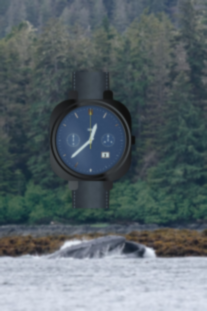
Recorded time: **12:38**
